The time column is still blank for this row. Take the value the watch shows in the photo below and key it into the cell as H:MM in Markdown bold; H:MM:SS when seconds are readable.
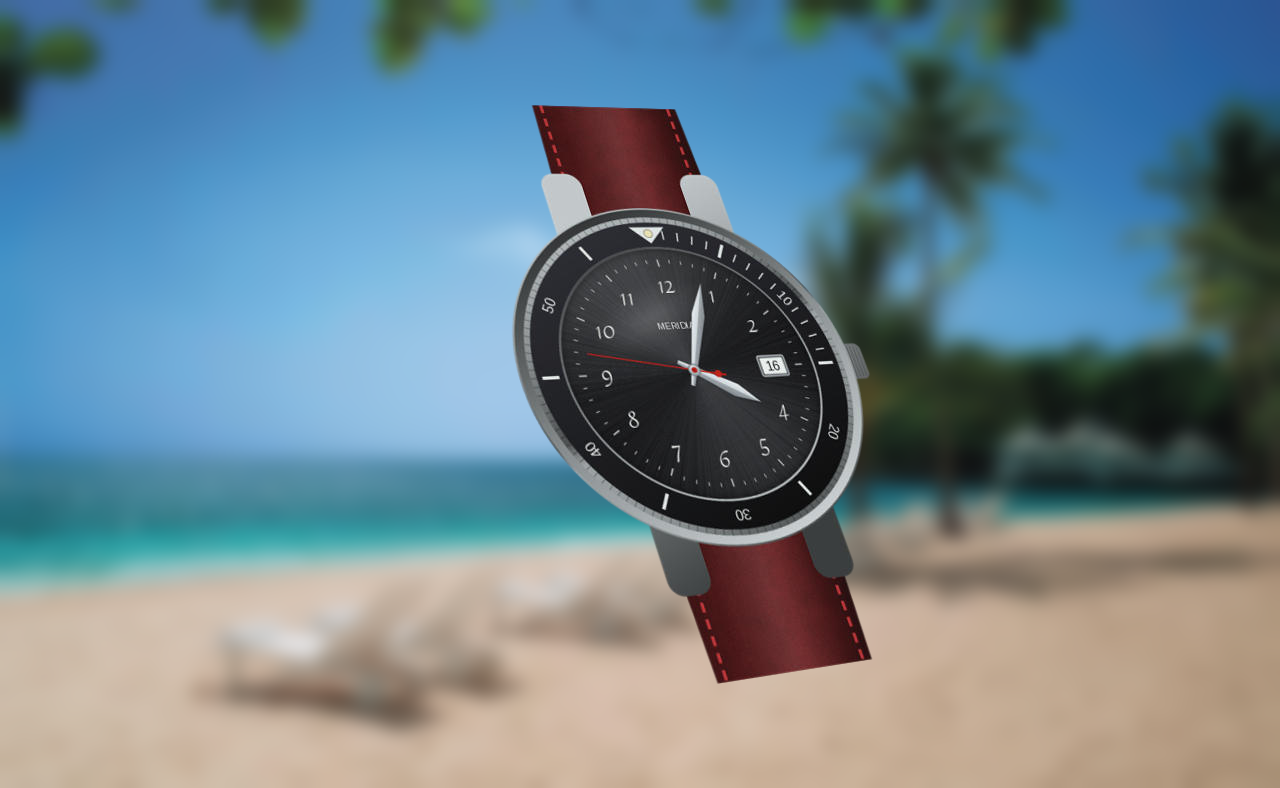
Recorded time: **4:03:47**
